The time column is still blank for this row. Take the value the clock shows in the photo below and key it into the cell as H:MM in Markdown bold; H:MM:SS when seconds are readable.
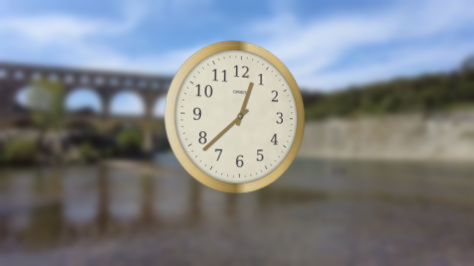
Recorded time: **12:38**
